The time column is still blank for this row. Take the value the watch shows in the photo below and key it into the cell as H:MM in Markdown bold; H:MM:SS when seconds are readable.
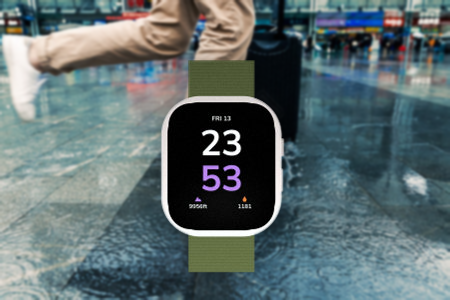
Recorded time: **23:53**
